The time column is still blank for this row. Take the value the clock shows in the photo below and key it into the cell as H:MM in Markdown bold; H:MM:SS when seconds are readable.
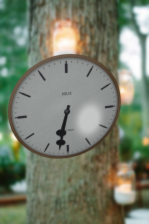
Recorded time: **6:32**
